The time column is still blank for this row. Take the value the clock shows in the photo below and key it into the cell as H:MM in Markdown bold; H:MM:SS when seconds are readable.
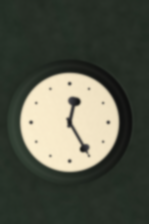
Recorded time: **12:25**
